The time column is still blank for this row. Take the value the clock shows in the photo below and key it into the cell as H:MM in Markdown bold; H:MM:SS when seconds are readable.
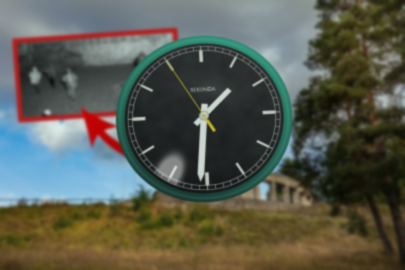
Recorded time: **1:30:55**
